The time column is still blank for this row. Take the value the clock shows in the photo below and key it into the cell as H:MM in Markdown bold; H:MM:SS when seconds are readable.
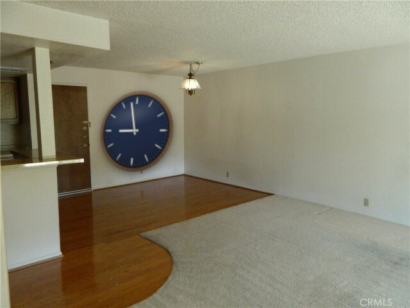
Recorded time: **8:58**
